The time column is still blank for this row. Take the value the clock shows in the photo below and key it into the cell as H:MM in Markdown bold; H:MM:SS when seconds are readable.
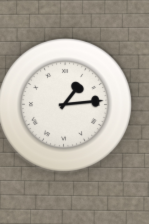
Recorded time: **1:14**
